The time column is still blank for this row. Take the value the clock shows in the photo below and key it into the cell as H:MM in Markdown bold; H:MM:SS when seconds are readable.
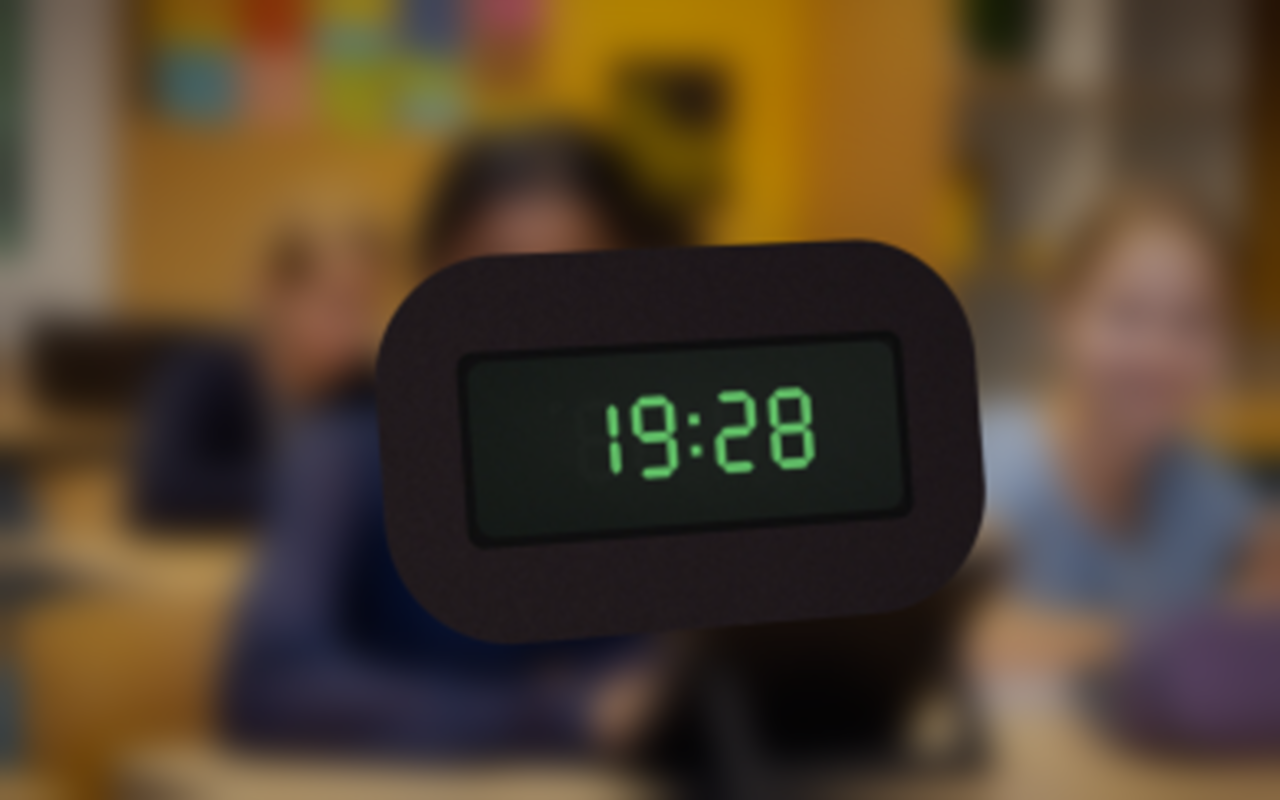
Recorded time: **19:28**
